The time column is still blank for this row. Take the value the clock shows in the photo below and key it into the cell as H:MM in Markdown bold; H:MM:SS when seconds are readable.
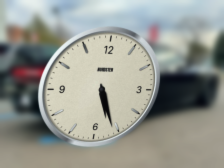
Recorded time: **5:26**
